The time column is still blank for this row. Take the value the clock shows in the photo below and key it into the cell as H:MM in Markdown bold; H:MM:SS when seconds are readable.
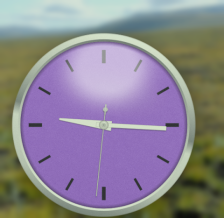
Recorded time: **9:15:31**
